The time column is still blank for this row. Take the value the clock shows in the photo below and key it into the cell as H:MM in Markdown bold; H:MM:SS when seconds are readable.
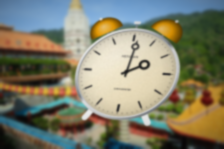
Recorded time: **2:01**
